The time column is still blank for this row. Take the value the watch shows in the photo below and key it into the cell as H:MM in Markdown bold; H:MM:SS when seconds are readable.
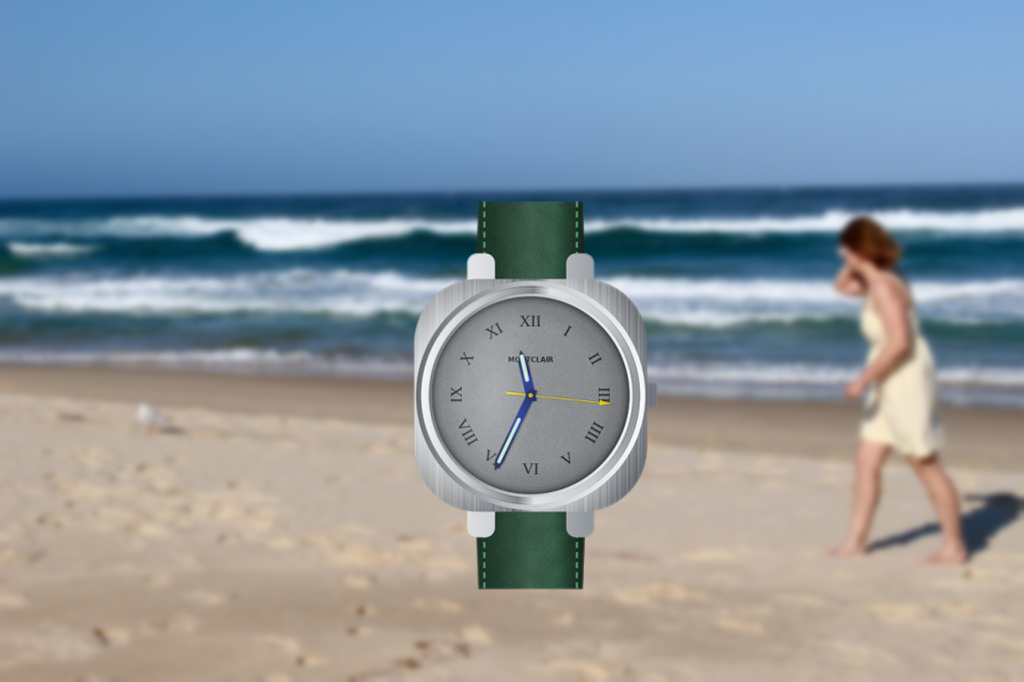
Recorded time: **11:34:16**
